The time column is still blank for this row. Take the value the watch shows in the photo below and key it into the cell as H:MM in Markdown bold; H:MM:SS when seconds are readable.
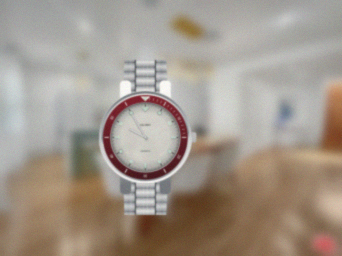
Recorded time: **9:55**
